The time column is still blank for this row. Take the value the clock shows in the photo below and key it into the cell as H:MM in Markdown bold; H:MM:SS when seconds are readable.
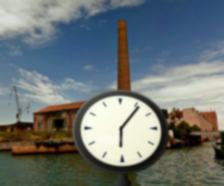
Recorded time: **6:06**
